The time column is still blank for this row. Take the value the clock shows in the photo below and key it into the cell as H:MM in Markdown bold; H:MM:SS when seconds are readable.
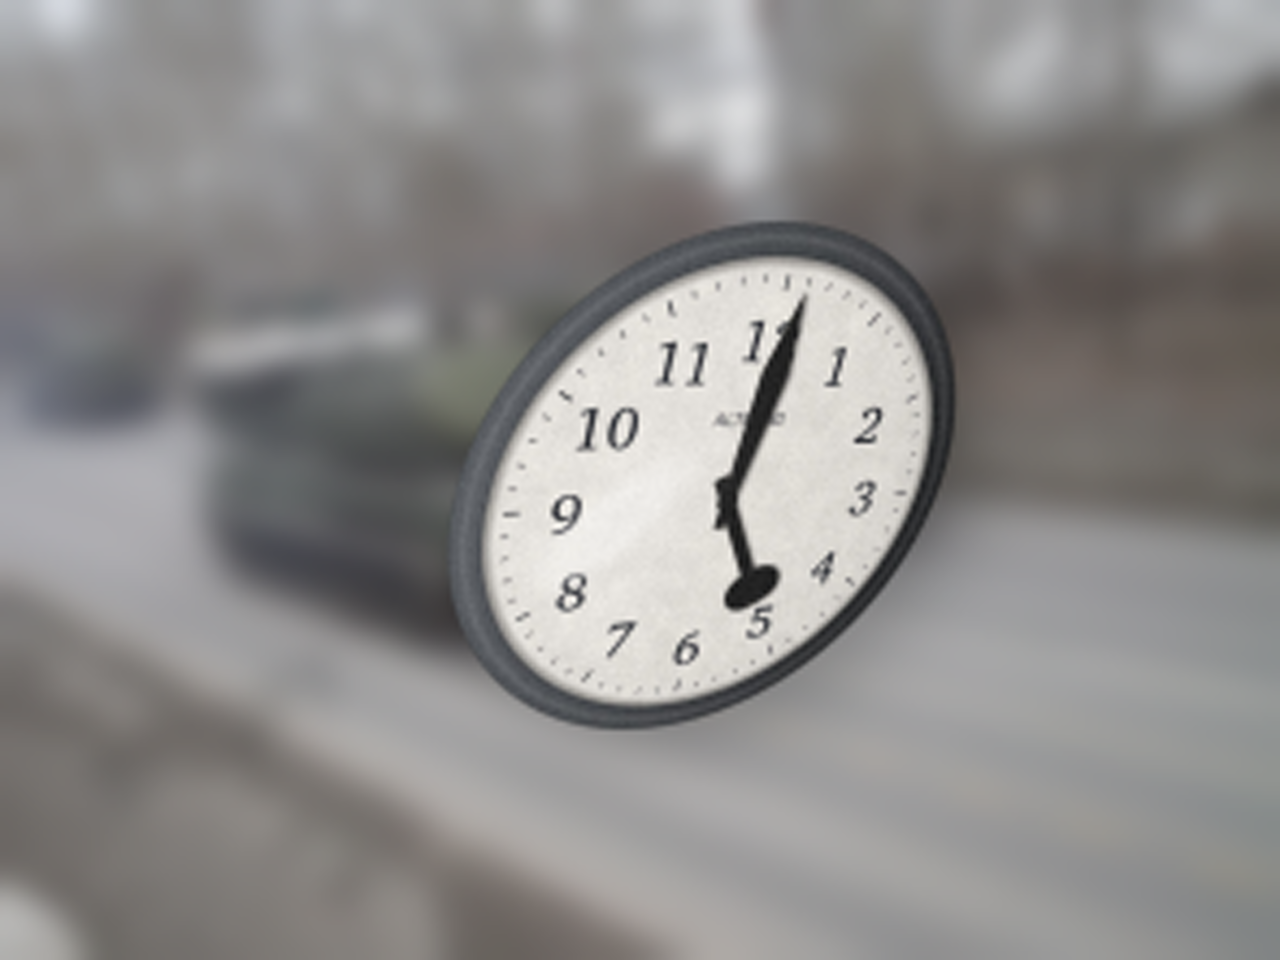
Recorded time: **5:01**
